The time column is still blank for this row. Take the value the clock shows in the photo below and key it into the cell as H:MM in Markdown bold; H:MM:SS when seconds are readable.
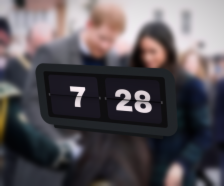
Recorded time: **7:28**
